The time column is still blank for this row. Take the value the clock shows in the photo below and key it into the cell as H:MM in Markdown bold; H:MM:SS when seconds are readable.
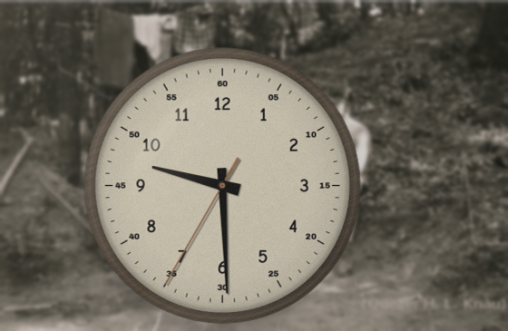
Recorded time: **9:29:35**
